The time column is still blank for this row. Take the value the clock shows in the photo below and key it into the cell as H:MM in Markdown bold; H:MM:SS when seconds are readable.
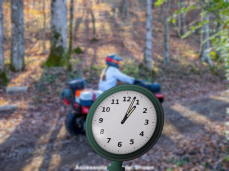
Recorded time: **1:03**
